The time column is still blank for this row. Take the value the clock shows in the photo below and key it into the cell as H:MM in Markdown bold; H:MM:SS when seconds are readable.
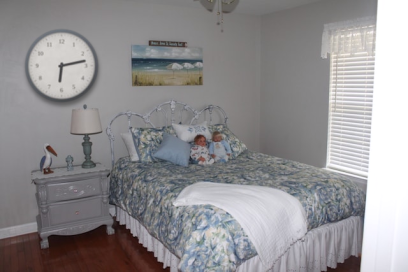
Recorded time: **6:13**
